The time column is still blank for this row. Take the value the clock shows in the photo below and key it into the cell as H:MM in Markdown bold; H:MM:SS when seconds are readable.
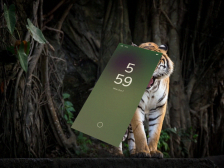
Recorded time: **5:59**
